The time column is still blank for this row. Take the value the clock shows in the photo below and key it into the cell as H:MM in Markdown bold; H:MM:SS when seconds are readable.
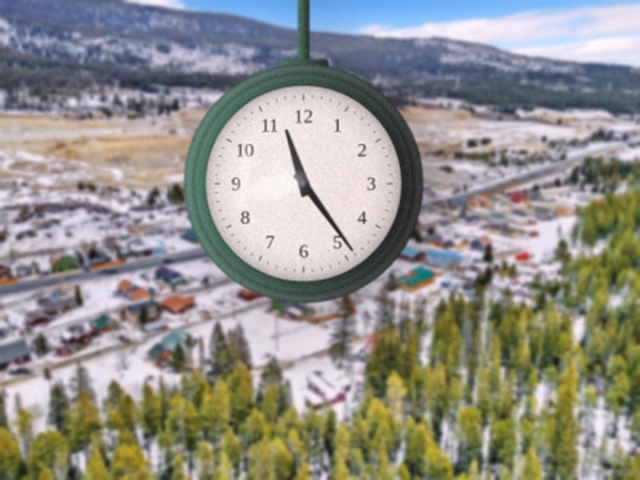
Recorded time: **11:24**
